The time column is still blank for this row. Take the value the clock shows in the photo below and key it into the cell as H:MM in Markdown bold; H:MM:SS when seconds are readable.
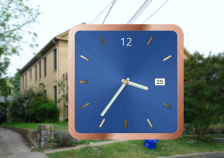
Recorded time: **3:36**
